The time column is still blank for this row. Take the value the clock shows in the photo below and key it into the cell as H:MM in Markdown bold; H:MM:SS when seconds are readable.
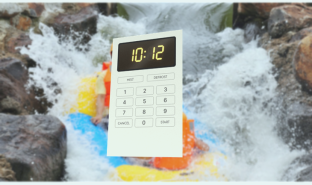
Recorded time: **10:12**
